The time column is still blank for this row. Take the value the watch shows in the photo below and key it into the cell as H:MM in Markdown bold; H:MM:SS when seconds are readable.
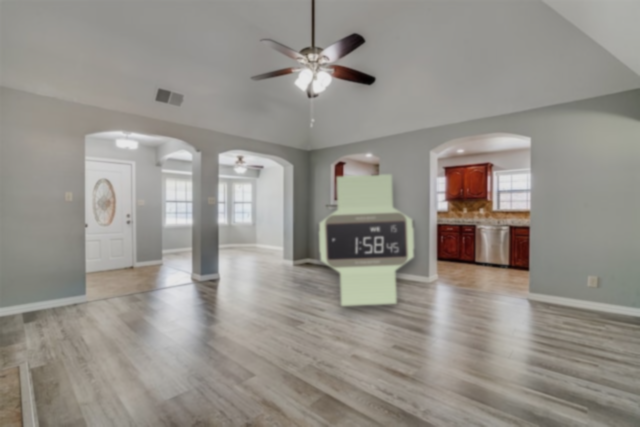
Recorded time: **1:58**
